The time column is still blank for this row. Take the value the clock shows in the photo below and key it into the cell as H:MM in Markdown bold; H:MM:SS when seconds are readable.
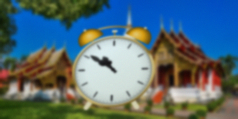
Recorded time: **10:51**
